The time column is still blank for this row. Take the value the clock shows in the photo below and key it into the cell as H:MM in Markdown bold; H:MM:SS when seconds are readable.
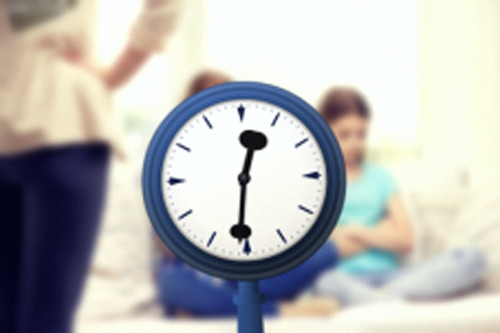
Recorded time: **12:31**
